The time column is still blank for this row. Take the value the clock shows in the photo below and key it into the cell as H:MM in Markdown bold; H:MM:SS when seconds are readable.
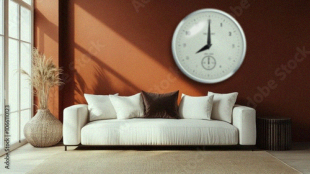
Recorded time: **8:00**
